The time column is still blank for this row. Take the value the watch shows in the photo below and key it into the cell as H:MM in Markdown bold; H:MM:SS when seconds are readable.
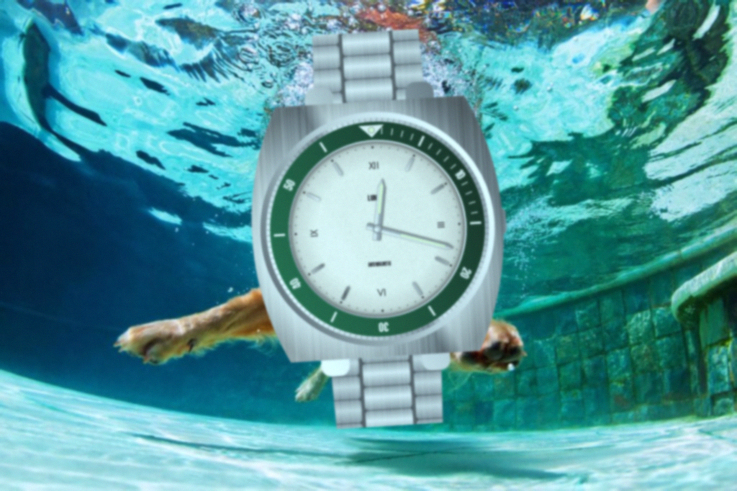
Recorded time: **12:18**
